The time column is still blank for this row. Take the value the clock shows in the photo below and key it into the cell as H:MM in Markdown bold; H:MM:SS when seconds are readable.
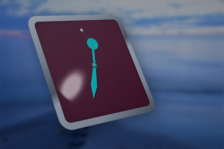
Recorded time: **12:34**
